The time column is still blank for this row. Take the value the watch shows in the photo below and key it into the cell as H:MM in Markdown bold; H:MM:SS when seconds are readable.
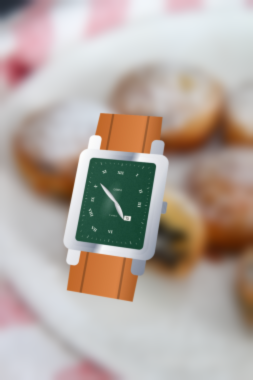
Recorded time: **4:52**
